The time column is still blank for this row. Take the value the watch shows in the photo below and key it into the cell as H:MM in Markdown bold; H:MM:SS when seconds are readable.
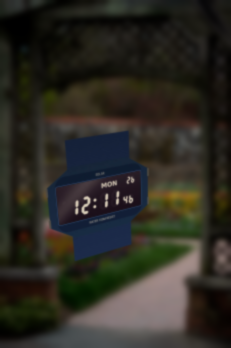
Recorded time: **12:11**
